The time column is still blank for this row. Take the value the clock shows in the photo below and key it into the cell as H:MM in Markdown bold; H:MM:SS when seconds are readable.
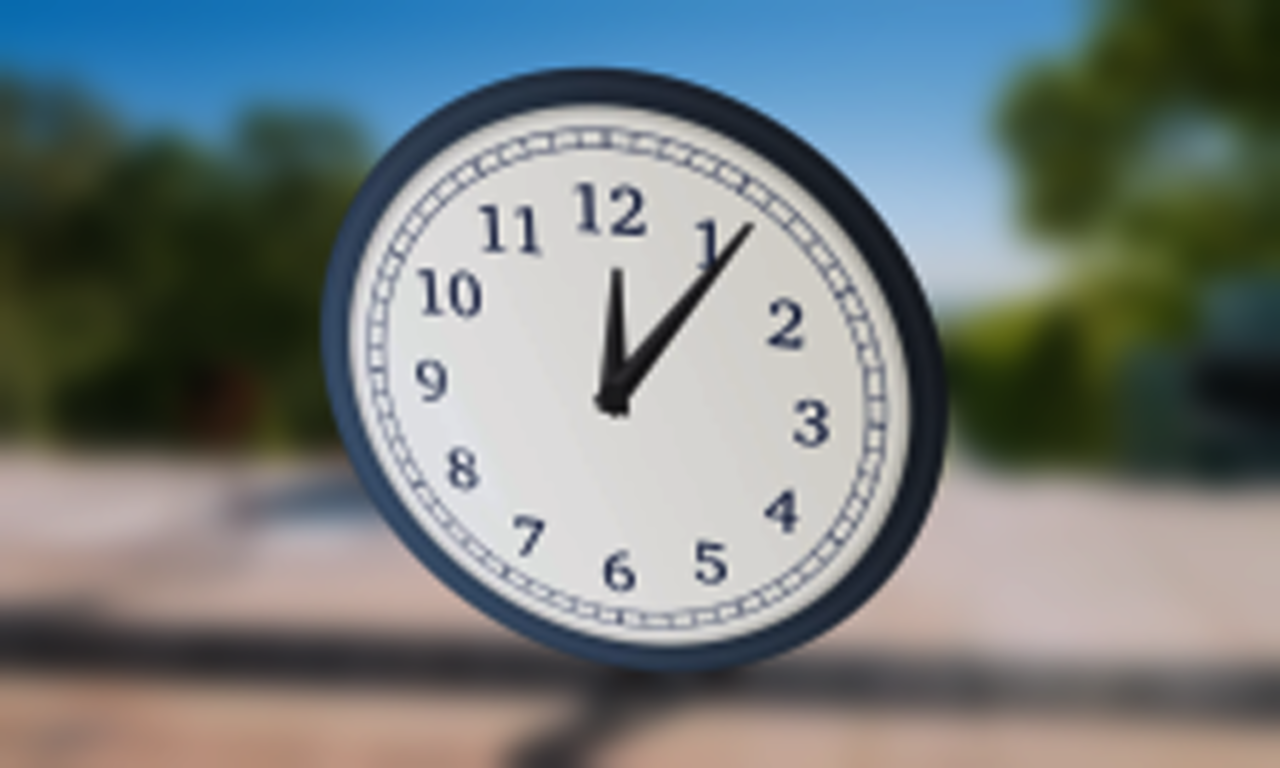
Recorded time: **12:06**
